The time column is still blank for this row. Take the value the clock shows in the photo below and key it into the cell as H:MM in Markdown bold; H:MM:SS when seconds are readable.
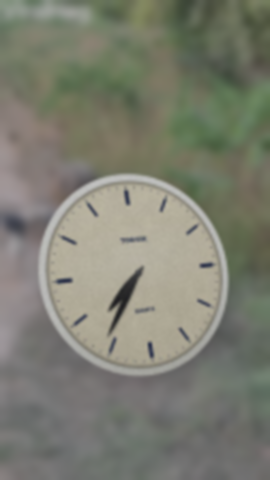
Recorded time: **7:36**
